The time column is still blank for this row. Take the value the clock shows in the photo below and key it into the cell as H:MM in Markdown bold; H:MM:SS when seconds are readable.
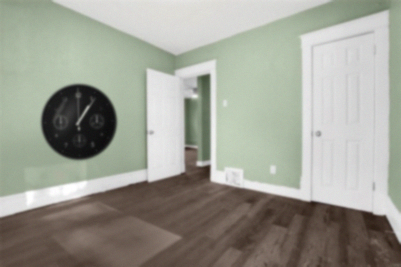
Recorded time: **1:06**
